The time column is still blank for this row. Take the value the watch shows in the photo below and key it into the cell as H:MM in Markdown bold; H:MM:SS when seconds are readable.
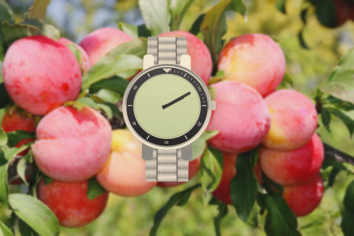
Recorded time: **2:10**
